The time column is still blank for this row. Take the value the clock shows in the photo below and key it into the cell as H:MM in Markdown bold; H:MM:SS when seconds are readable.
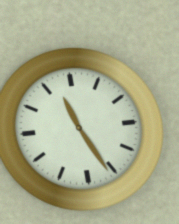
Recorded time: **11:26**
